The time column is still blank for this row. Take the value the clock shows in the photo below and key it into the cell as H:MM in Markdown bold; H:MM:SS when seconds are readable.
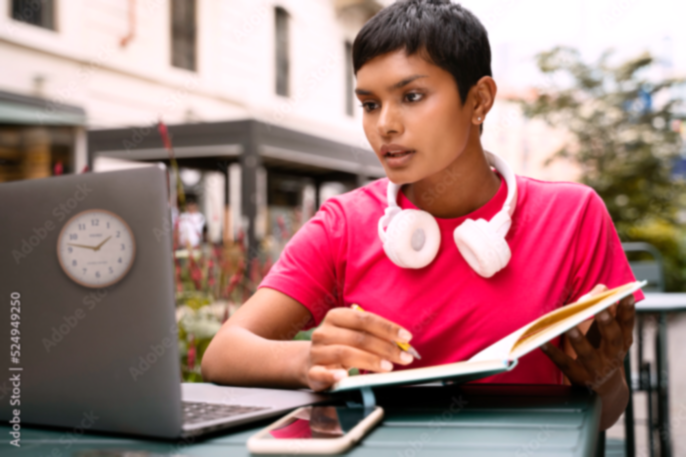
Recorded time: **1:47**
